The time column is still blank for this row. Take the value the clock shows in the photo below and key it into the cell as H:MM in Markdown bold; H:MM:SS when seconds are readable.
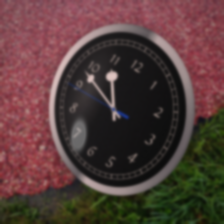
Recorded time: **10:47:44**
